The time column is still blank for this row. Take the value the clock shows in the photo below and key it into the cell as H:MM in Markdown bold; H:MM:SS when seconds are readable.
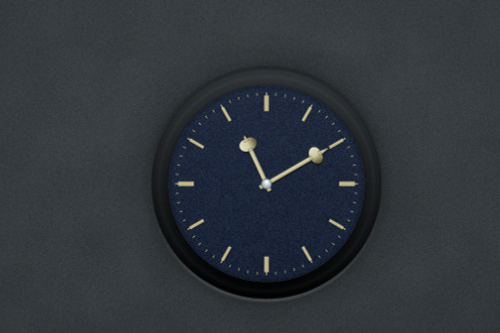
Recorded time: **11:10**
